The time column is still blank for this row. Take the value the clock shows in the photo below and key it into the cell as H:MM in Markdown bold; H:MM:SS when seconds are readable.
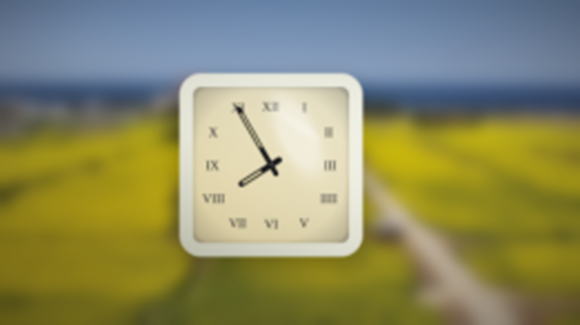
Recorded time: **7:55**
